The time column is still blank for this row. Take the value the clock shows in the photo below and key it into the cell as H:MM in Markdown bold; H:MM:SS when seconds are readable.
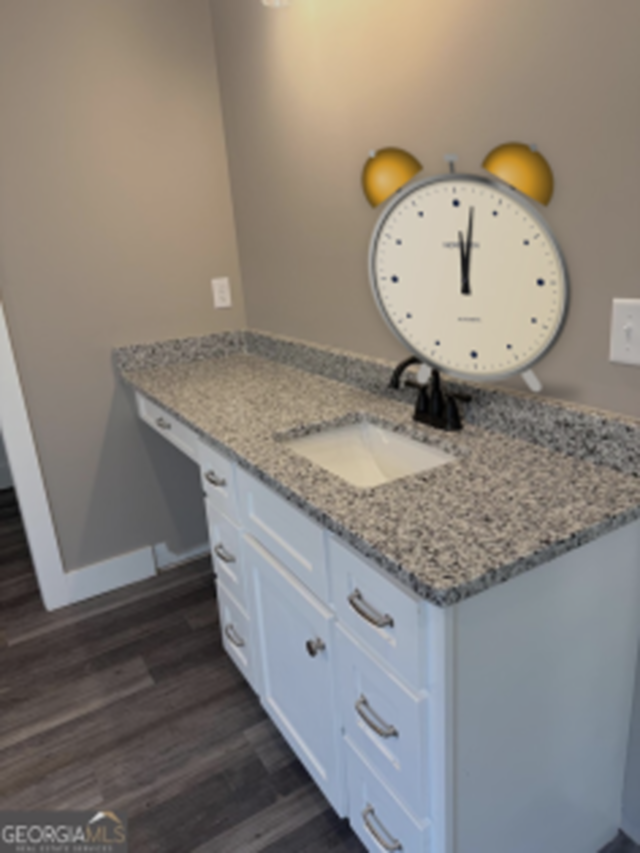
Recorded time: **12:02**
